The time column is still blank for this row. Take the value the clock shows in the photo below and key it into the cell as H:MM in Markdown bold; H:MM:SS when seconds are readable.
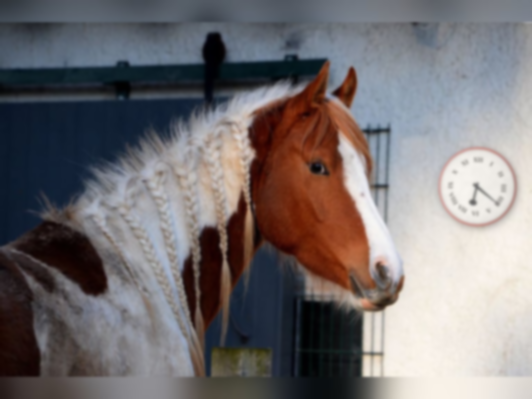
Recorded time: **6:21**
